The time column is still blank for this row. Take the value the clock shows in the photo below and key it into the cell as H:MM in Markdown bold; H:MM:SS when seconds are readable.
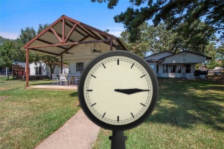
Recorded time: **3:15**
